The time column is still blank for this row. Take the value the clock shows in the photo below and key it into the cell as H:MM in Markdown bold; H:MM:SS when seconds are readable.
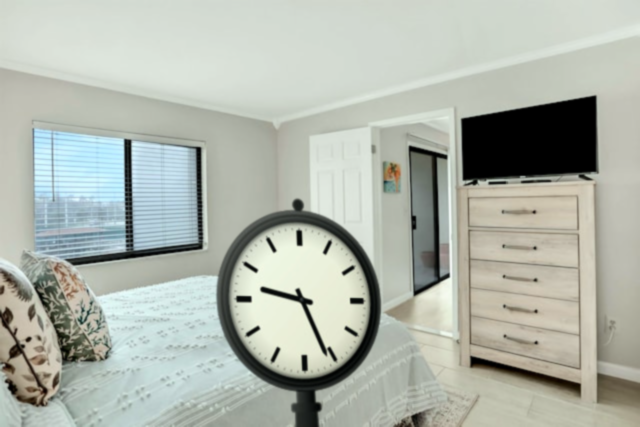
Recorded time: **9:26**
